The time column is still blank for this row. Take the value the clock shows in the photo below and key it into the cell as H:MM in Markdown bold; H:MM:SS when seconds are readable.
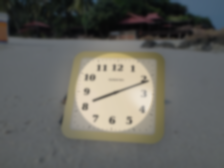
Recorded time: **8:11**
